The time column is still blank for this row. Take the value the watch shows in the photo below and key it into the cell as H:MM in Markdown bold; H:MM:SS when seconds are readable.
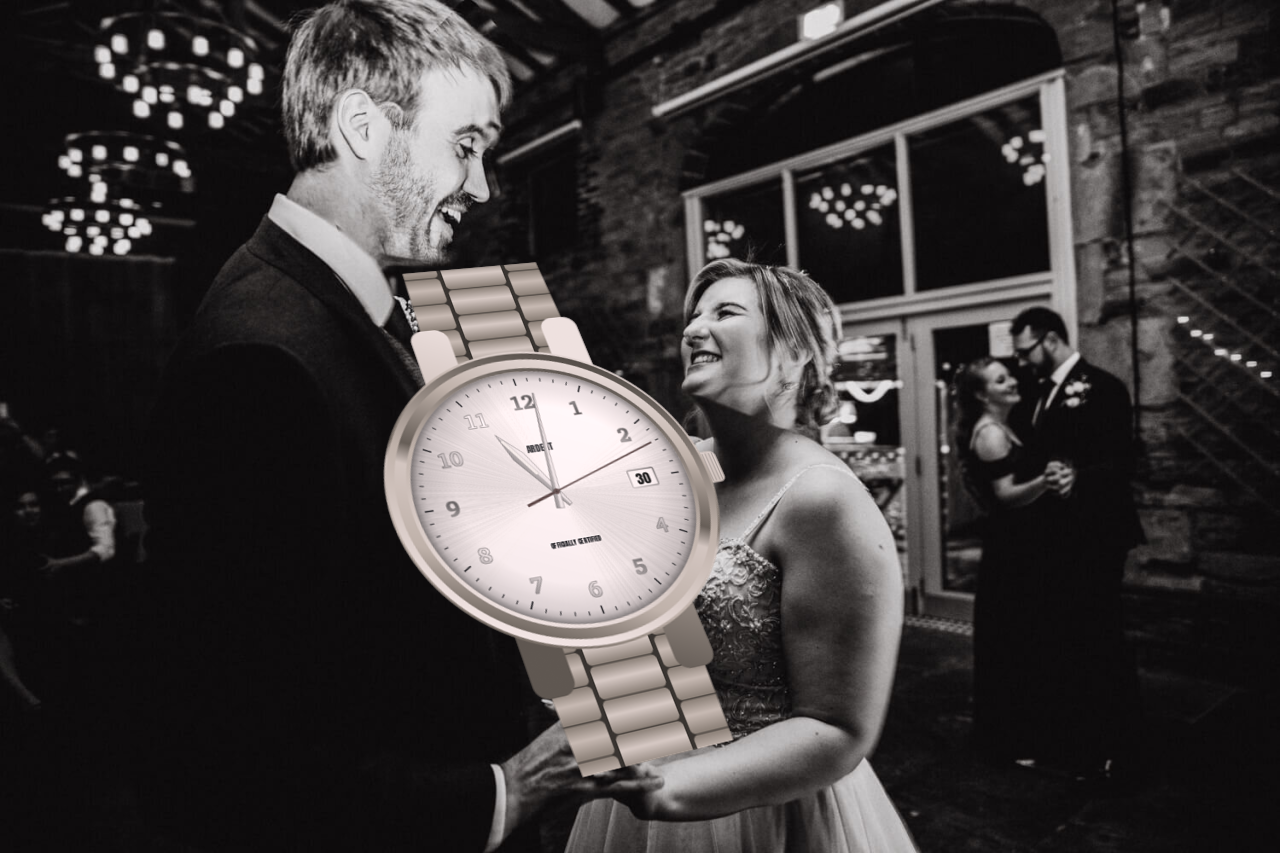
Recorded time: **11:01:12**
